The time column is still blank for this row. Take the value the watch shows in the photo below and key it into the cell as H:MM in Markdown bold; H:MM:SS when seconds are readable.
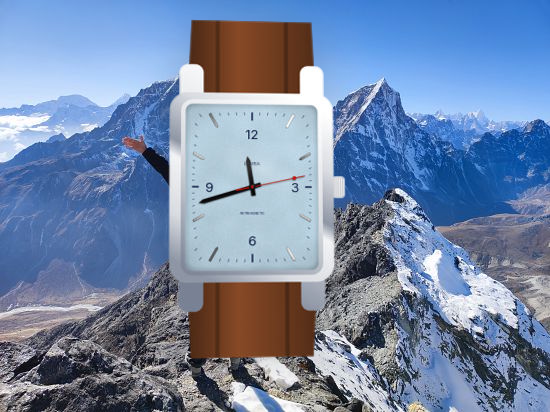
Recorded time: **11:42:13**
